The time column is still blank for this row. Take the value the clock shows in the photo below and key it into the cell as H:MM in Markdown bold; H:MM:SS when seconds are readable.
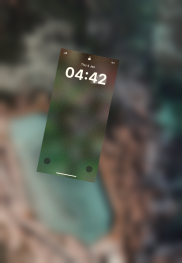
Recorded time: **4:42**
